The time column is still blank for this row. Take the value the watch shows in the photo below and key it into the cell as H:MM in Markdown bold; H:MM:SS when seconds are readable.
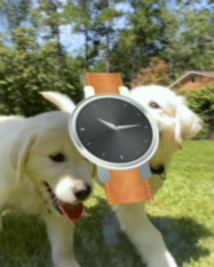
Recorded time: **10:14**
